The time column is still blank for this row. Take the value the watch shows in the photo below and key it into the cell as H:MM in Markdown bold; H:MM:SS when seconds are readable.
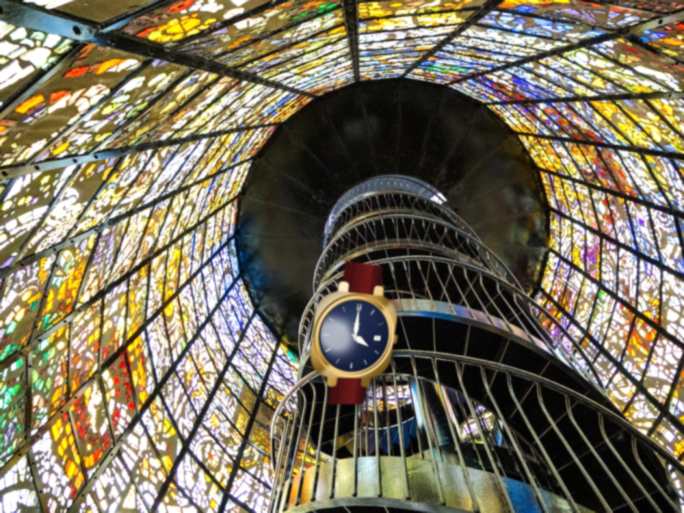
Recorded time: **4:00**
